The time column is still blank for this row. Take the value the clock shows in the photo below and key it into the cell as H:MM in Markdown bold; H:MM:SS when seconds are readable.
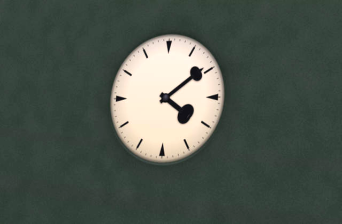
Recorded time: **4:09**
